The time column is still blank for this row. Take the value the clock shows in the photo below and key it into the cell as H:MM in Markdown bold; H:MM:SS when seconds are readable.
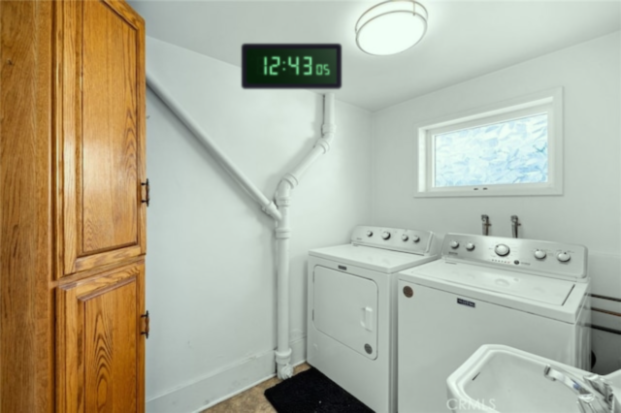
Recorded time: **12:43**
